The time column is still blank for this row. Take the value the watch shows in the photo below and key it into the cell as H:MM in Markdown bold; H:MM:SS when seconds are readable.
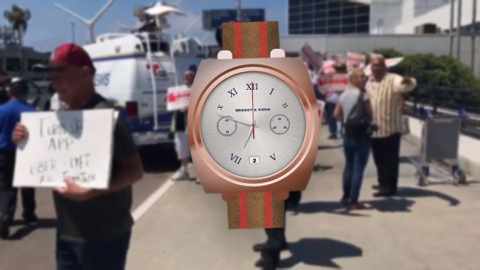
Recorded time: **6:48**
